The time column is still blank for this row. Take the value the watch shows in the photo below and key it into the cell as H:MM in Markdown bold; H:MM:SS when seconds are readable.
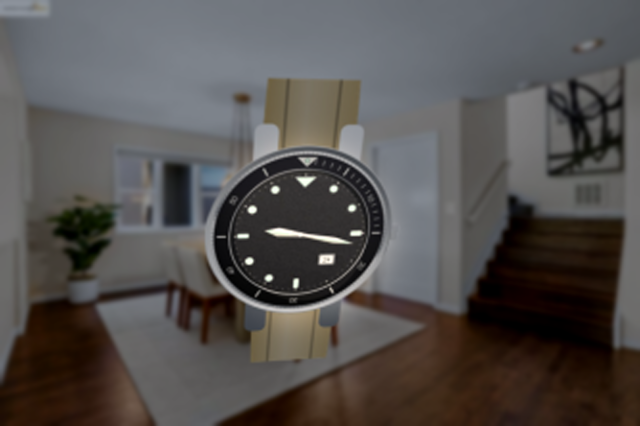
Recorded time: **9:17**
